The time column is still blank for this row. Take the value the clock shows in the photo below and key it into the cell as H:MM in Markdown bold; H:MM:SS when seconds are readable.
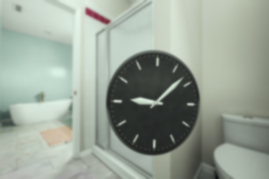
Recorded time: **9:08**
